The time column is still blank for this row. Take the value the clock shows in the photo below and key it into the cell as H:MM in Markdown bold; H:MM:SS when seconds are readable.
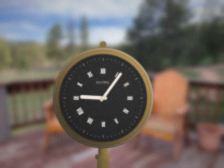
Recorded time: **9:06**
